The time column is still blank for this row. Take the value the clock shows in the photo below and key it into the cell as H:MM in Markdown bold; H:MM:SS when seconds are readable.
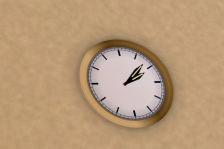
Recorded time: **2:08**
